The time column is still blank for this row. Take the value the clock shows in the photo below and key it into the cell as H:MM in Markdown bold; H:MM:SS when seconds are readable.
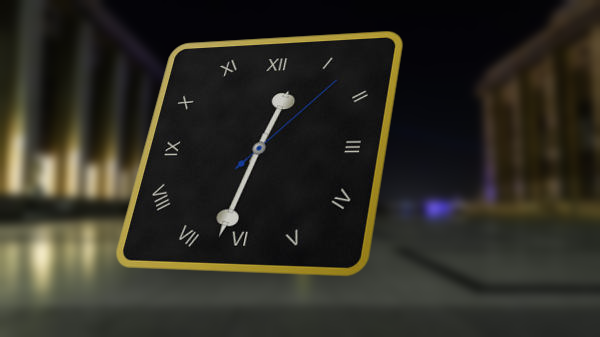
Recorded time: **12:32:07**
